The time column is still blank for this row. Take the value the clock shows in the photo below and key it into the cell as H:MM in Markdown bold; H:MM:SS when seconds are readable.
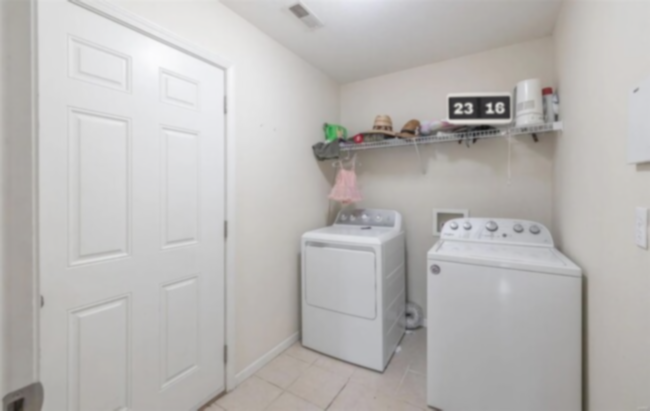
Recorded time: **23:16**
